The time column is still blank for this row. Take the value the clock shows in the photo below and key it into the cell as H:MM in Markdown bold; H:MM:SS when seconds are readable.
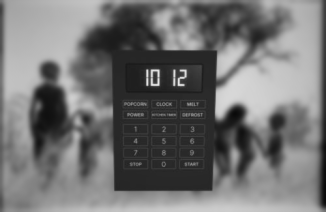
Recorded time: **10:12**
